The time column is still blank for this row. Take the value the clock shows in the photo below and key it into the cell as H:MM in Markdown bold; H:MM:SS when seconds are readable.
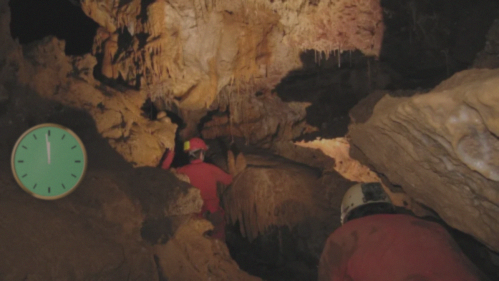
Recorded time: **11:59**
